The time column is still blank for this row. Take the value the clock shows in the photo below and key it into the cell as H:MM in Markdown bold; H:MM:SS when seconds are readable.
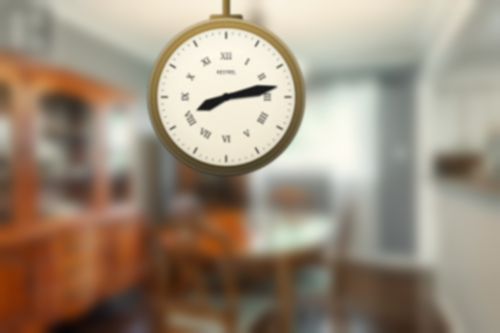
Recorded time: **8:13**
